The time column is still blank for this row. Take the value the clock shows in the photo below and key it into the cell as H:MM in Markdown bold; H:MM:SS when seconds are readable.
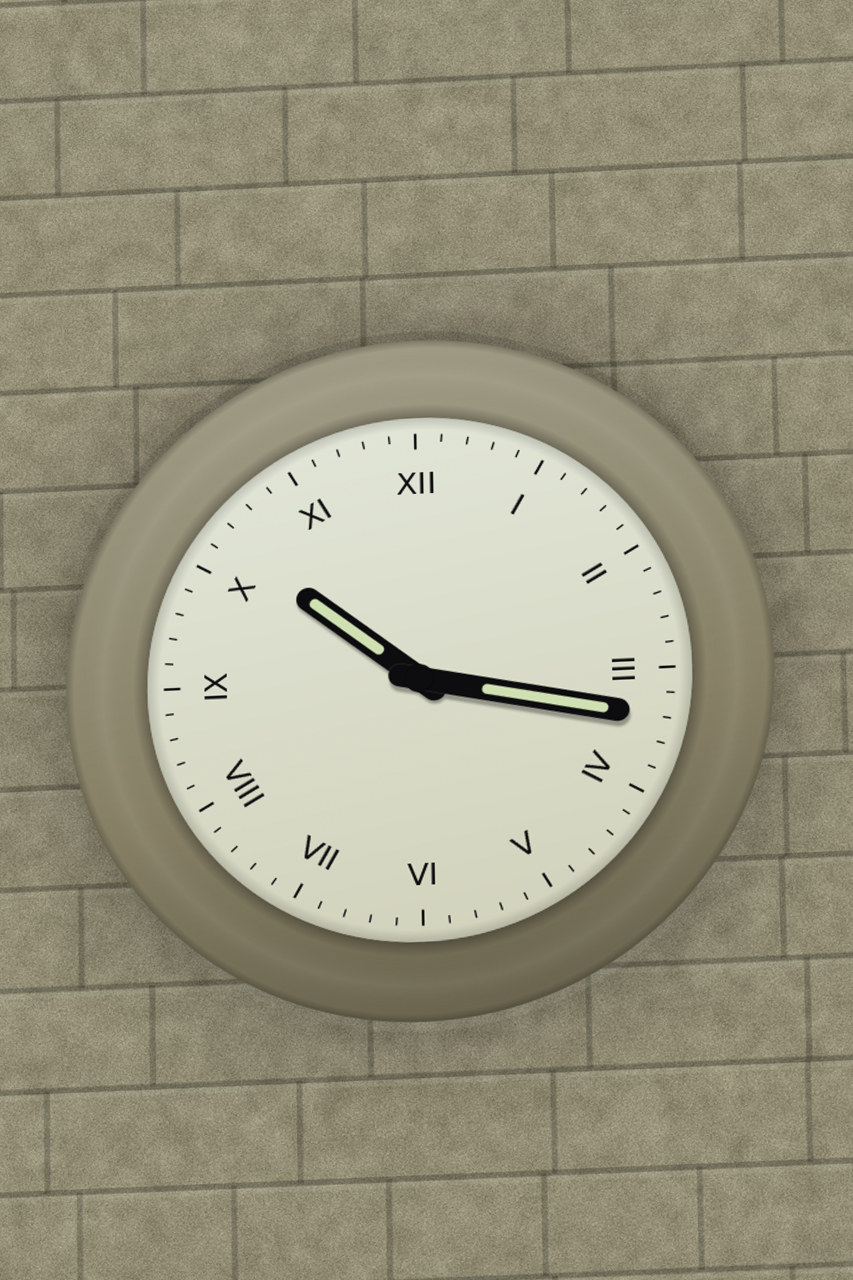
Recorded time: **10:17**
